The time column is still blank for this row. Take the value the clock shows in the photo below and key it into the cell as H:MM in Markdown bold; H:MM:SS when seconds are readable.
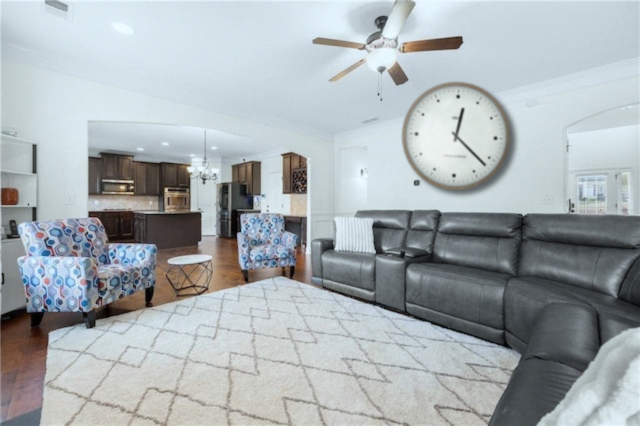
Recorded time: **12:22**
